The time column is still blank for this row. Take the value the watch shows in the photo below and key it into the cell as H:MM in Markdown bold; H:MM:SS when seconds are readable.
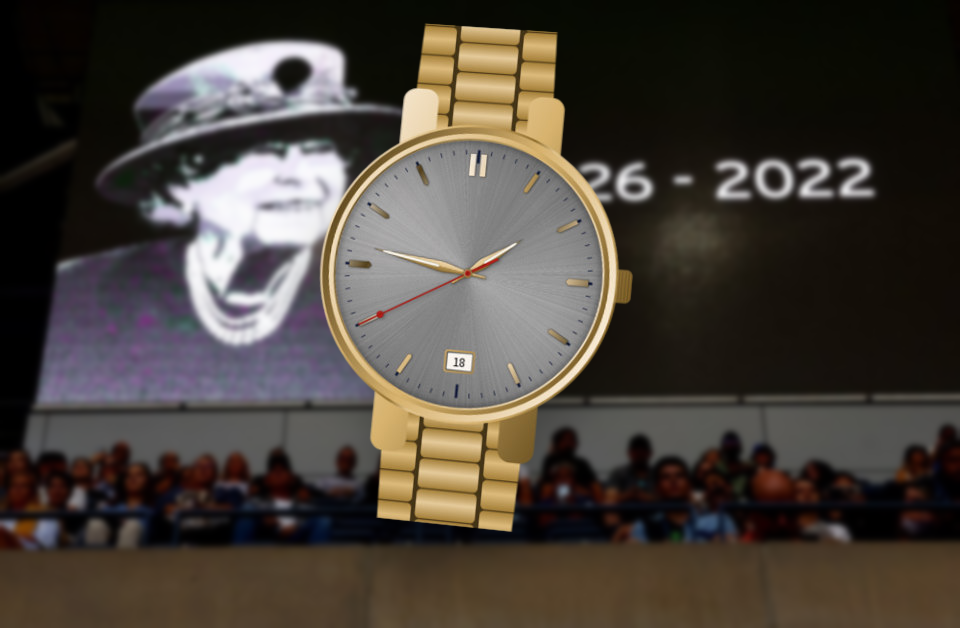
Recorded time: **1:46:40**
